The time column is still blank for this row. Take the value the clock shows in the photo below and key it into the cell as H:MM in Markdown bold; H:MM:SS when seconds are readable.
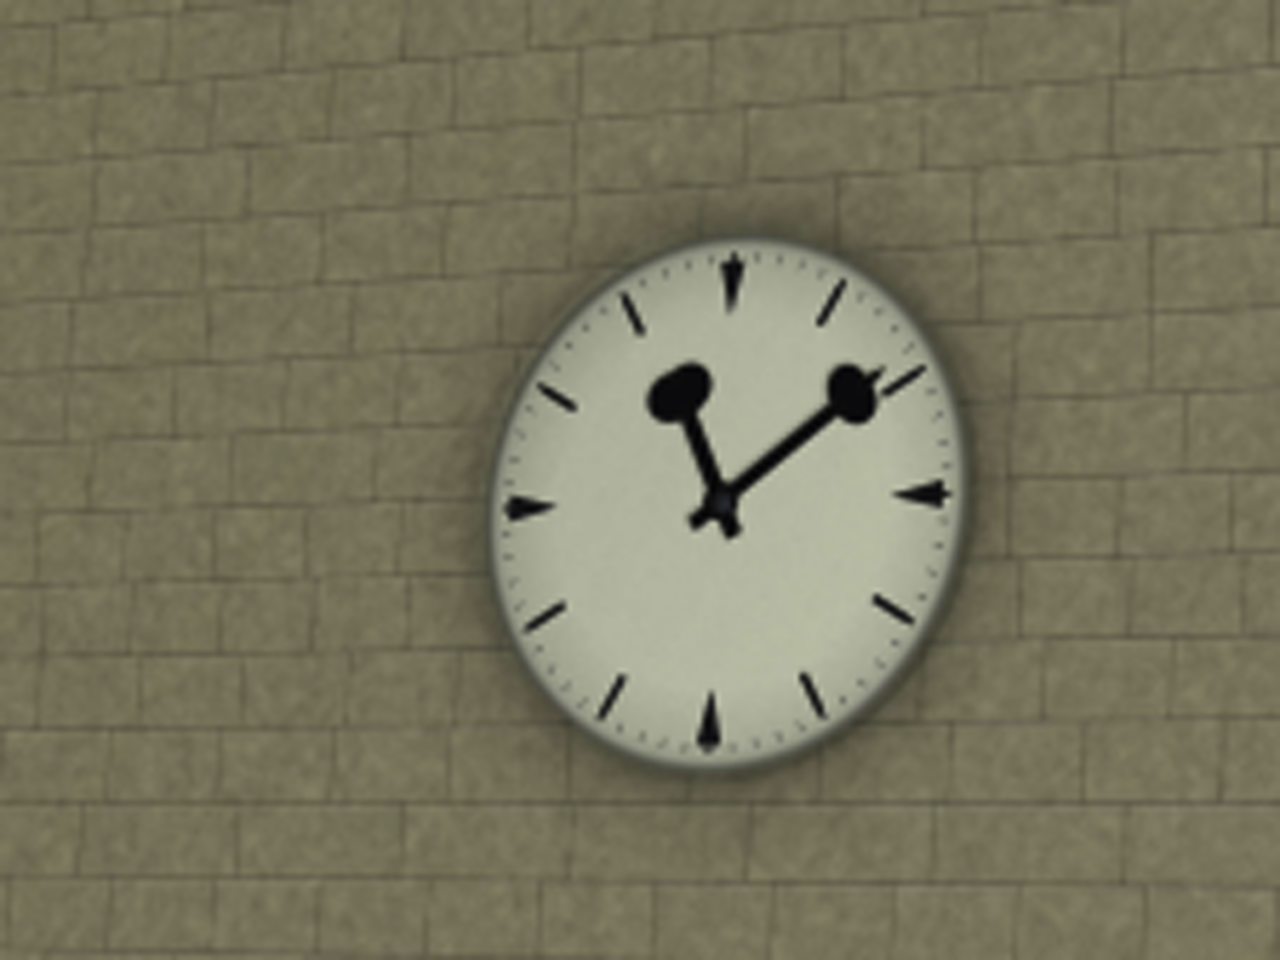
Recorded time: **11:09**
